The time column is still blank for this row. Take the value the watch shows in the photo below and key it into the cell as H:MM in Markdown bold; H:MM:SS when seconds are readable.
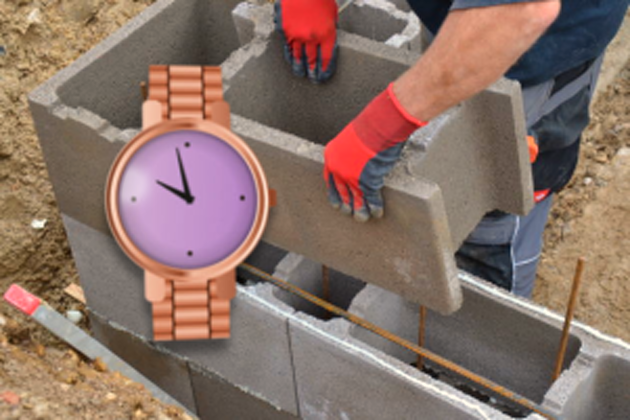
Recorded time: **9:58**
